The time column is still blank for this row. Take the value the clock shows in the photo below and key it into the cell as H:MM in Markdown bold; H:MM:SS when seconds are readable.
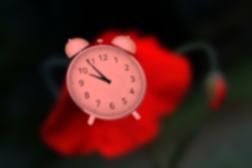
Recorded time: **9:54**
